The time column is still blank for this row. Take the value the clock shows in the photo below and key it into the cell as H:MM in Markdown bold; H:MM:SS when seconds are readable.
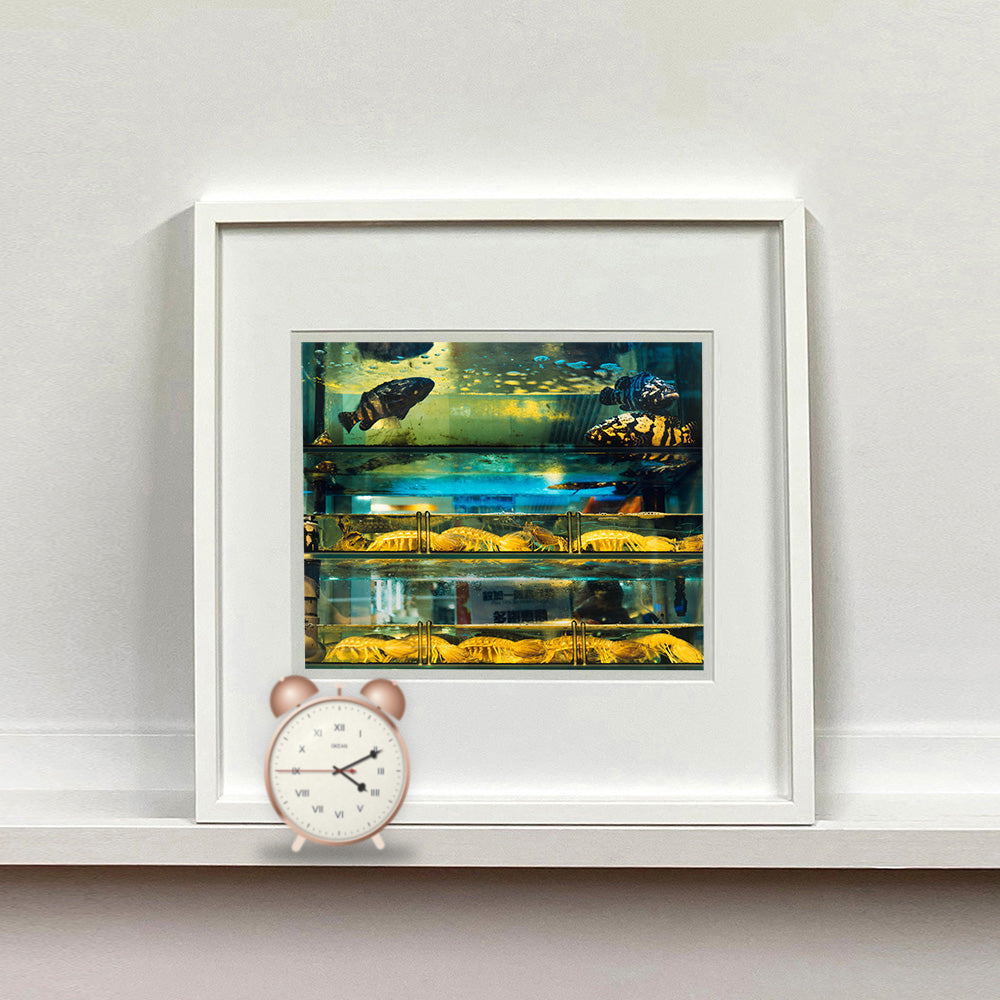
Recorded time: **4:10:45**
